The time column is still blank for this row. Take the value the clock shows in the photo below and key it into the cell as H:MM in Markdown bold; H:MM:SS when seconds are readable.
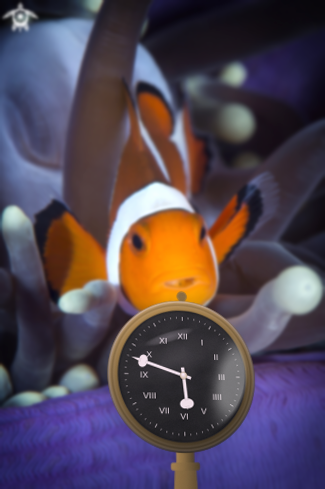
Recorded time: **5:48**
